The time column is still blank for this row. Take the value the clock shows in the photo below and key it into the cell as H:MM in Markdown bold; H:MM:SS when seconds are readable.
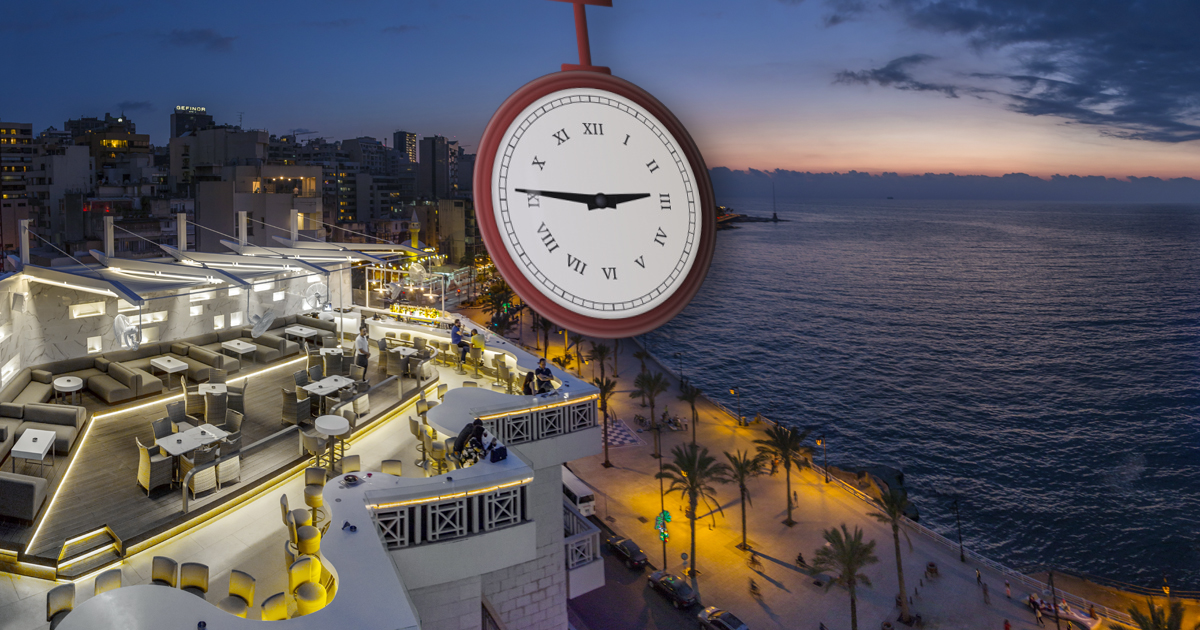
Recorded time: **2:46**
